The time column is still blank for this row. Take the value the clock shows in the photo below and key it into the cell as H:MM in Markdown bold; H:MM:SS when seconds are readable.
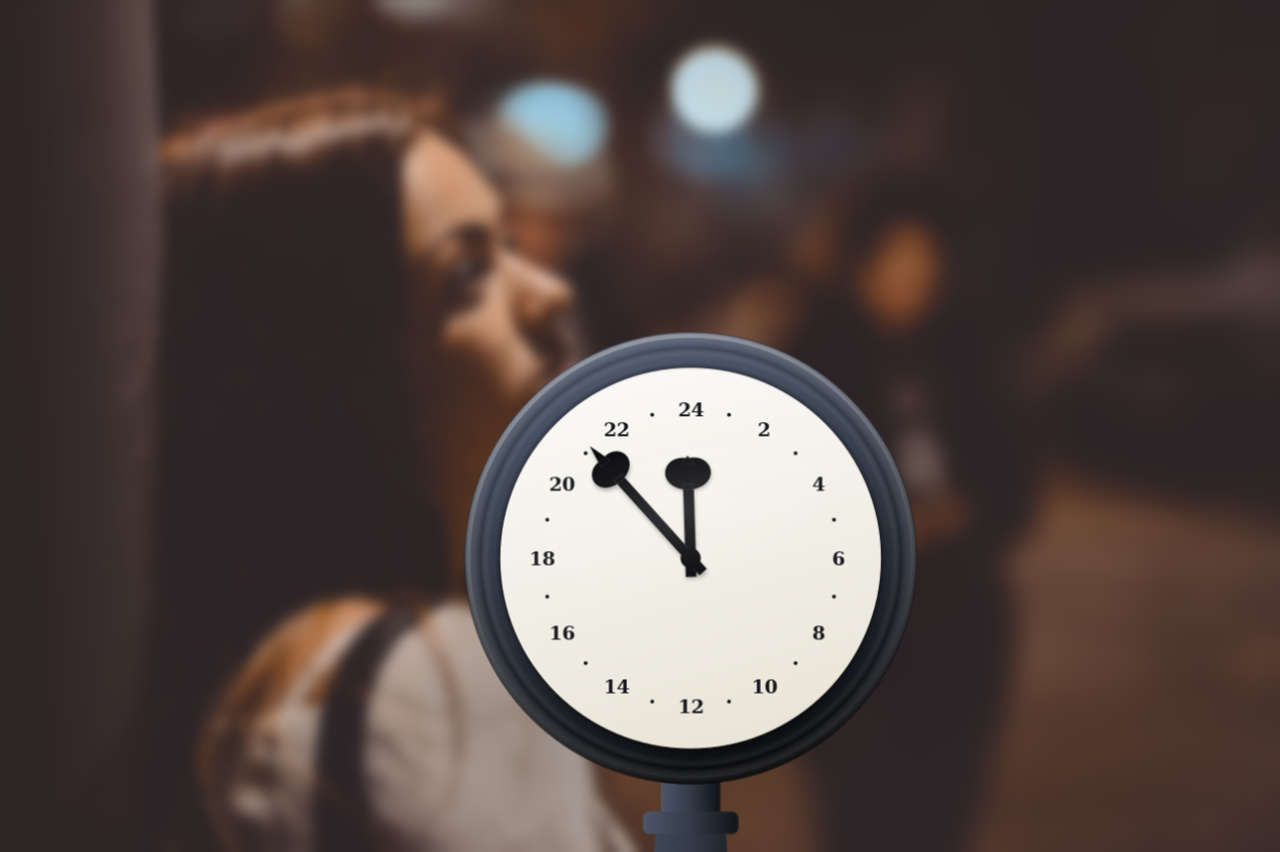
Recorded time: **23:53**
